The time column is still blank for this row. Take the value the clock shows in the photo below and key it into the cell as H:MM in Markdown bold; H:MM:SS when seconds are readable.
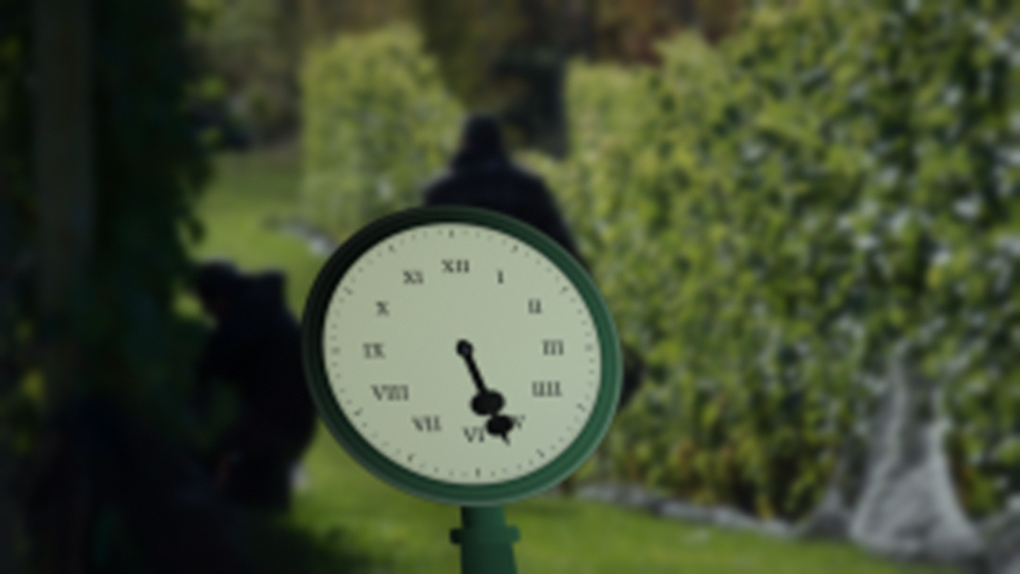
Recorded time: **5:27**
